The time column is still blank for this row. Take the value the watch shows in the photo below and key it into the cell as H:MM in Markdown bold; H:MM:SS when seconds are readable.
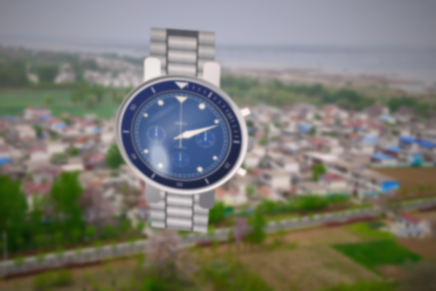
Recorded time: **2:11**
